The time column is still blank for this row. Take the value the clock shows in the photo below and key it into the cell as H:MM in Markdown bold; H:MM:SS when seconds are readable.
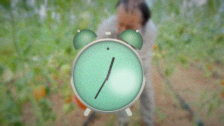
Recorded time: **12:35**
